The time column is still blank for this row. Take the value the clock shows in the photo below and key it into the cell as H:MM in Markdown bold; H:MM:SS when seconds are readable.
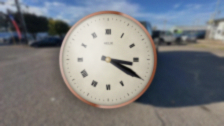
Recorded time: **3:20**
